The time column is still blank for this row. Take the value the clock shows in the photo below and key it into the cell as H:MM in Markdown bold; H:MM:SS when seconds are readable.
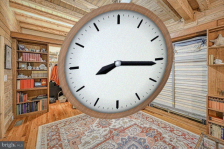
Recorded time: **8:16**
